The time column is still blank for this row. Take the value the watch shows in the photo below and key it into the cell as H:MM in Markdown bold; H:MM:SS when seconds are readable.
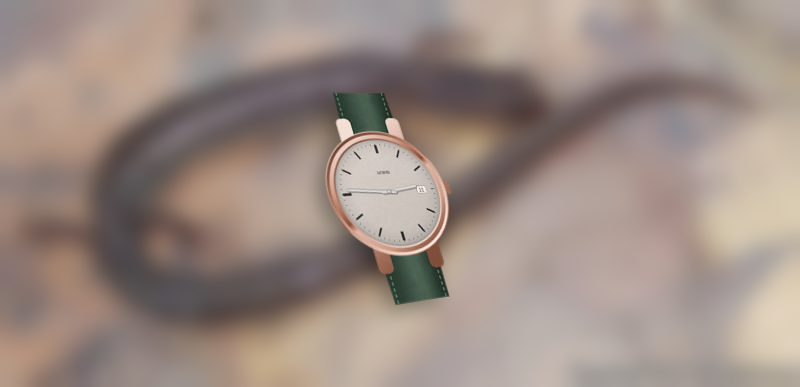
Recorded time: **2:46**
